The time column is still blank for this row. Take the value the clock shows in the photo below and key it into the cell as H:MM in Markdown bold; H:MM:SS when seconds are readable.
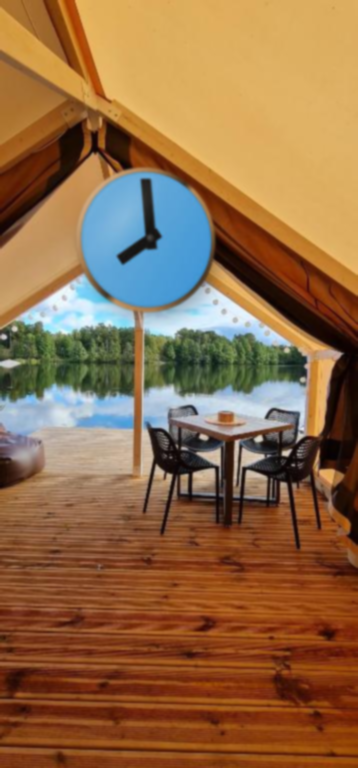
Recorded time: **8:00**
